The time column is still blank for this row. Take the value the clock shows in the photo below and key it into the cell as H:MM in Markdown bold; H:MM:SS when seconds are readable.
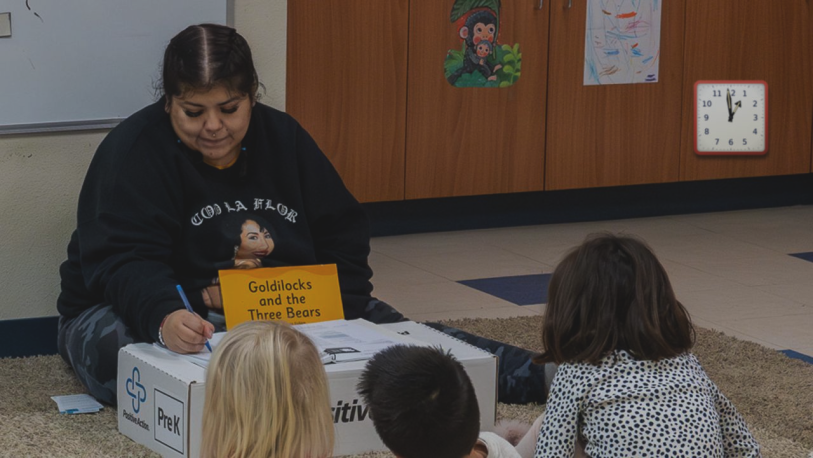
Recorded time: **12:59**
